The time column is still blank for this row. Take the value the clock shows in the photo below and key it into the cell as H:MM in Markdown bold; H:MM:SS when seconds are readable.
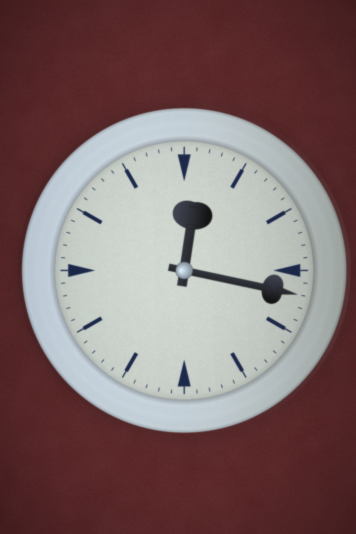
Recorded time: **12:17**
